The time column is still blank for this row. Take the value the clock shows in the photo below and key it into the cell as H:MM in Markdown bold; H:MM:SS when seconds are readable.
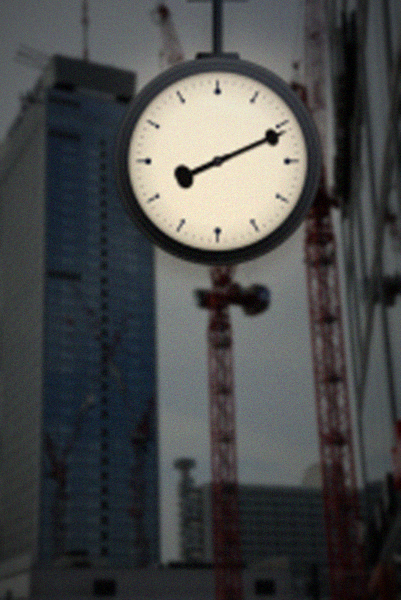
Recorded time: **8:11**
